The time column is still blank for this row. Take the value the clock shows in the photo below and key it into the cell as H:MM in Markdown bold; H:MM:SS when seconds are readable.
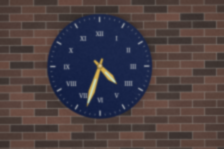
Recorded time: **4:33**
